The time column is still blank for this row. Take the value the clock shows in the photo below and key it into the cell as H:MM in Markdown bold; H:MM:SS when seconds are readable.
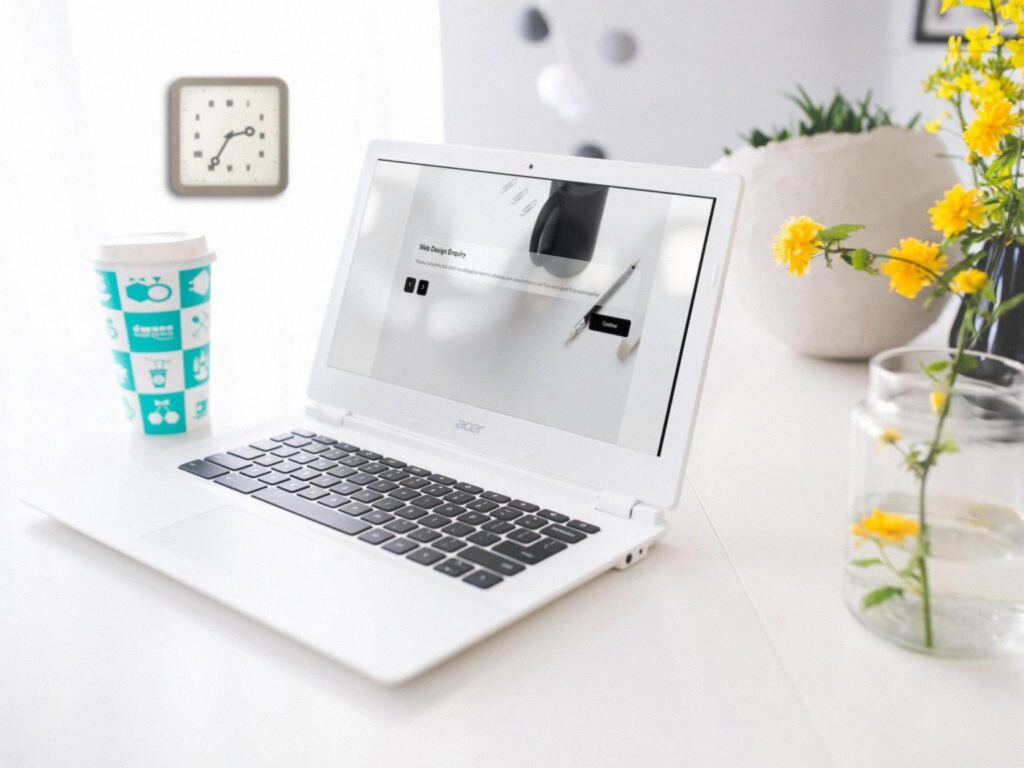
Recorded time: **2:35**
